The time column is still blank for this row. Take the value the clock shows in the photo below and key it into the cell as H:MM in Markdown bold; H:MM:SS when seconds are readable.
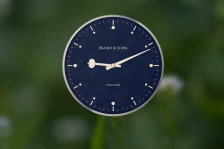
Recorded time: **9:11**
